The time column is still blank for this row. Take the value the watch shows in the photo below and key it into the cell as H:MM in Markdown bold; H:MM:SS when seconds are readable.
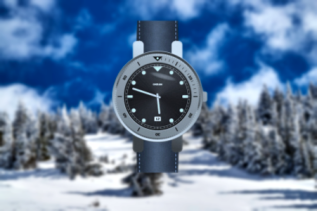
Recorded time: **5:48**
